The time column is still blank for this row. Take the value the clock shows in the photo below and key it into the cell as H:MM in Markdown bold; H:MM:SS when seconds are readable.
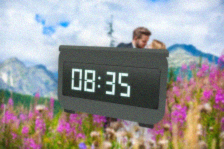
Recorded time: **8:35**
